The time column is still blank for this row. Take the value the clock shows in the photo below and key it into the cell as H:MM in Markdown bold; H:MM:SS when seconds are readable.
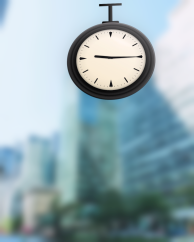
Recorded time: **9:15**
